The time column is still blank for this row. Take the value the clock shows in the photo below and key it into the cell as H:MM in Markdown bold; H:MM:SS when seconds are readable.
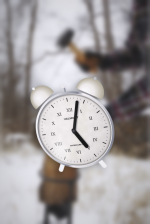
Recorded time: **5:03**
